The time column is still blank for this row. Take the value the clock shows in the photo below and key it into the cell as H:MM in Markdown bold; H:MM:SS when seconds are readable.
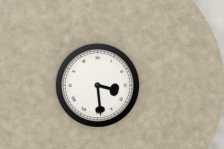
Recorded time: **3:29**
